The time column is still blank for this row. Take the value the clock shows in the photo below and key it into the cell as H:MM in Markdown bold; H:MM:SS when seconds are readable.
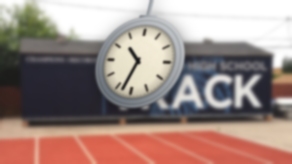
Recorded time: **10:33**
